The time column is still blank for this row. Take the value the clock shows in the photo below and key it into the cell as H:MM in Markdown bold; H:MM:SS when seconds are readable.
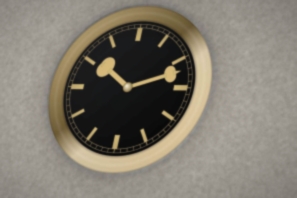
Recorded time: **10:12**
